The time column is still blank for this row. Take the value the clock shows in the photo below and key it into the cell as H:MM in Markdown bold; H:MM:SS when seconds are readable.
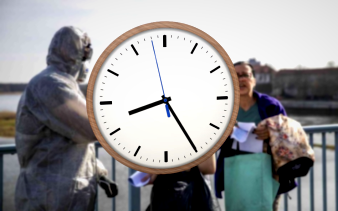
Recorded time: **8:24:58**
